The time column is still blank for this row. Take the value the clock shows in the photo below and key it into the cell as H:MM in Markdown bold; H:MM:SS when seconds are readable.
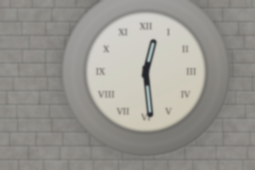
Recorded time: **12:29**
